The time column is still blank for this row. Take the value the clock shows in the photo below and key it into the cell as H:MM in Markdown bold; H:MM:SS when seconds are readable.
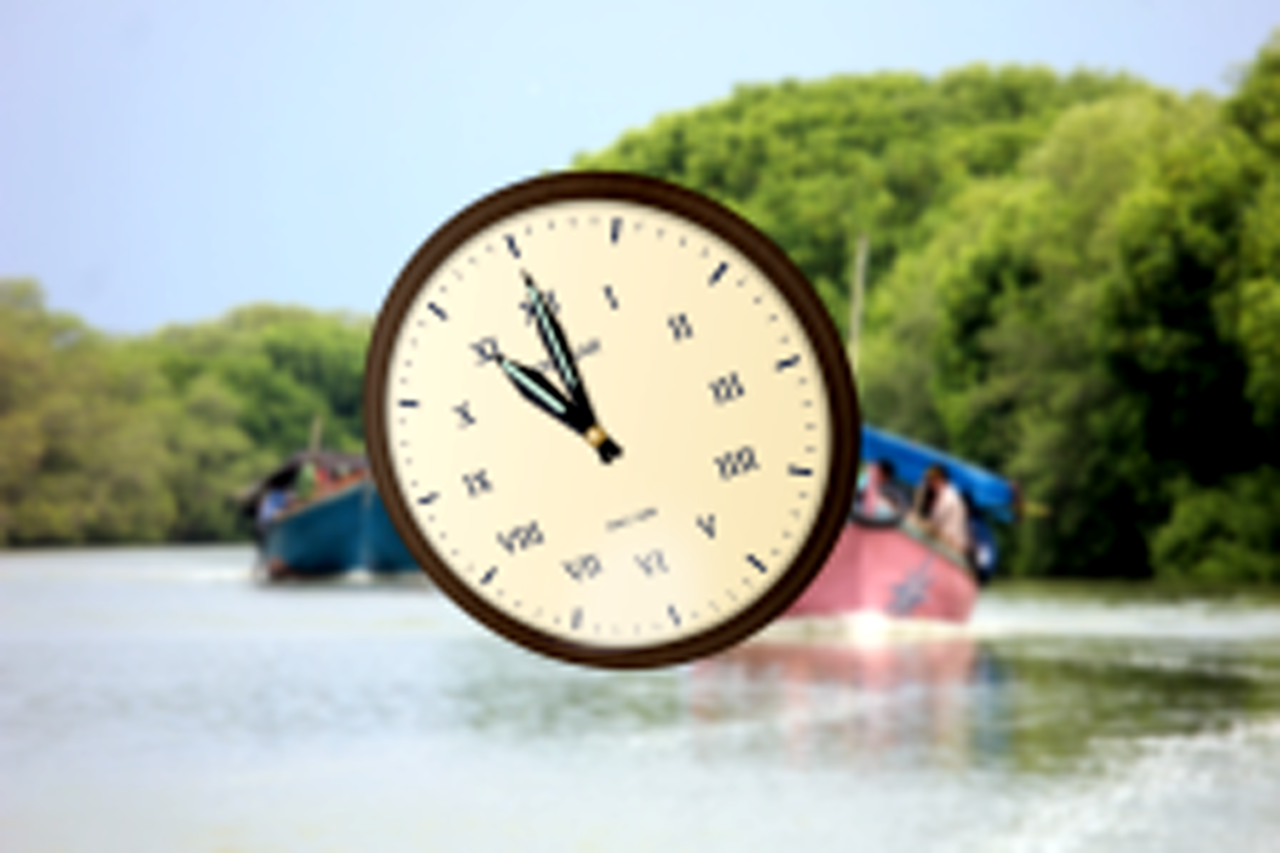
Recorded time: **11:00**
